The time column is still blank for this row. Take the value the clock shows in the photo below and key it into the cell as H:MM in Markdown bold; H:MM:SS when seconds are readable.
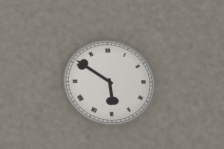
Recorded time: **5:51**
